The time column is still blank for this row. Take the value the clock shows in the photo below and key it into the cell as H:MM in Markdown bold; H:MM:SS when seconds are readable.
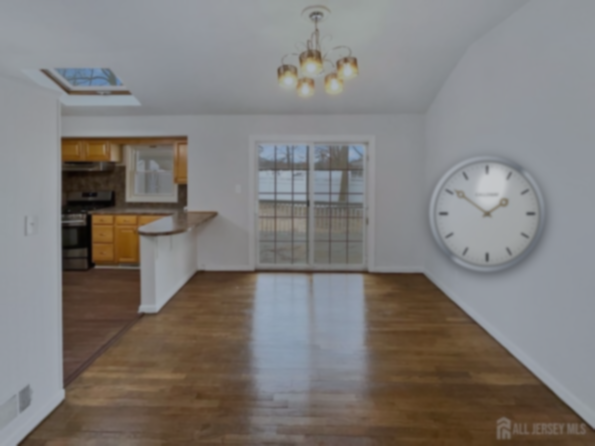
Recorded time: **1:51**
